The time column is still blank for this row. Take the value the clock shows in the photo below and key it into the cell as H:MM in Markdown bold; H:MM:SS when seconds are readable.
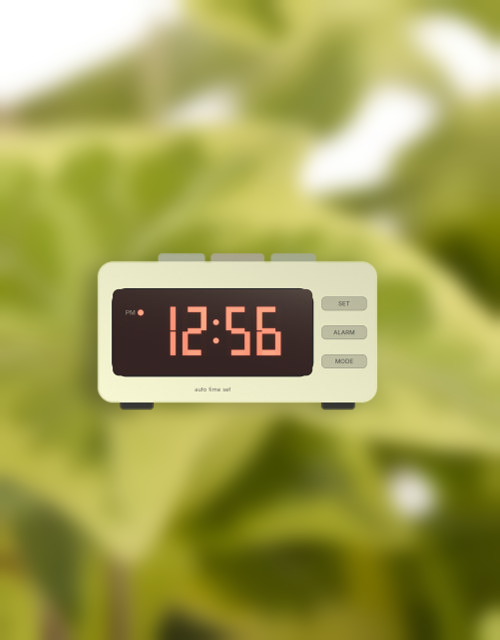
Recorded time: **12:56**
